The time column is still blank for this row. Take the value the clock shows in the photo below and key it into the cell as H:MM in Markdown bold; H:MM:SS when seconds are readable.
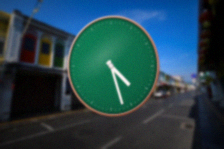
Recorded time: **4:27**
